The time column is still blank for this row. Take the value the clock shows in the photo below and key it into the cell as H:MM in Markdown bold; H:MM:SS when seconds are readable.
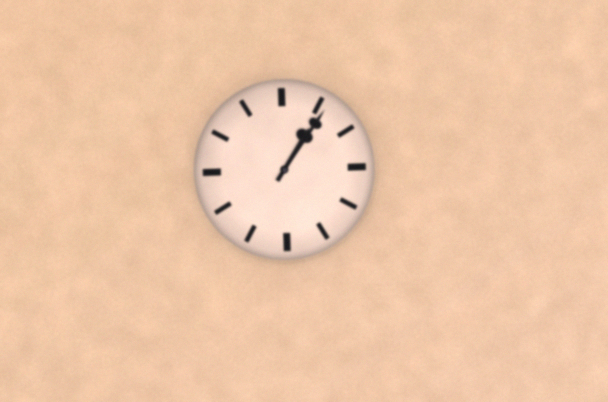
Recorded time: **1:06**
